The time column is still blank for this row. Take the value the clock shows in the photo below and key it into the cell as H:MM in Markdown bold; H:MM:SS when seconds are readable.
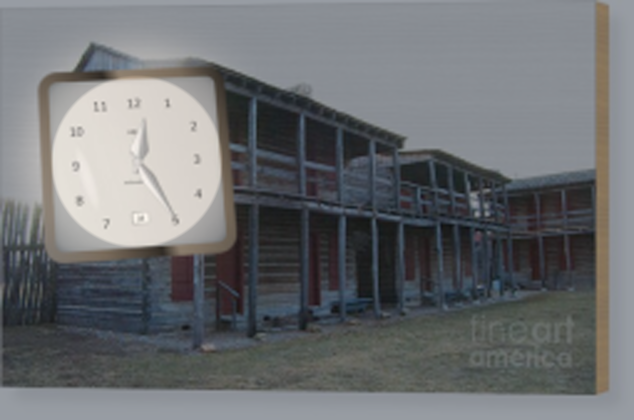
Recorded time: **12:25**
